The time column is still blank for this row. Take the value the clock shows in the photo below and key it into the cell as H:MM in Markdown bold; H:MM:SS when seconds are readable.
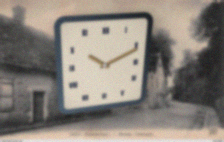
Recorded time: **10:11**
